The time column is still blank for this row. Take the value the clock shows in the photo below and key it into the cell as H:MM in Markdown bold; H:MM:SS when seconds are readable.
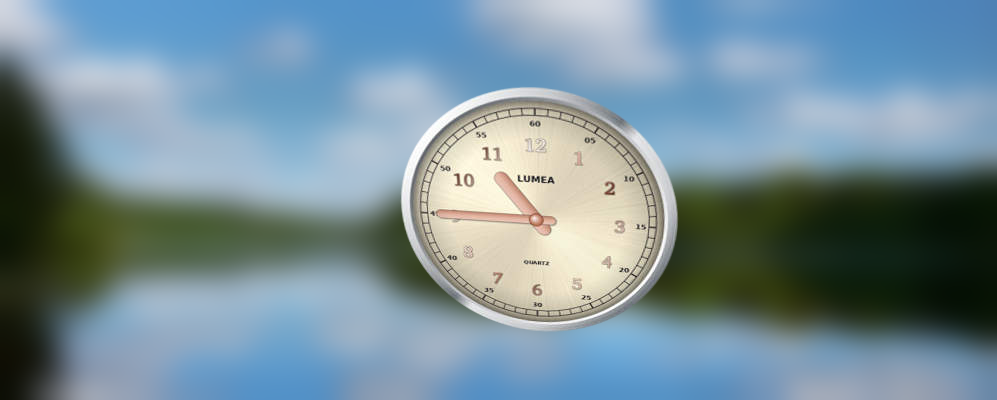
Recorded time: **10:45**
